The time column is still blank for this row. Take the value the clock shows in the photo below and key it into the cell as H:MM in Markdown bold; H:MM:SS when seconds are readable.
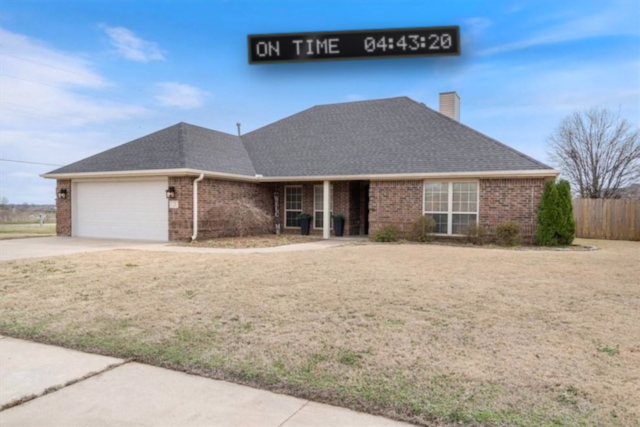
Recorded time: **4:43:20**
